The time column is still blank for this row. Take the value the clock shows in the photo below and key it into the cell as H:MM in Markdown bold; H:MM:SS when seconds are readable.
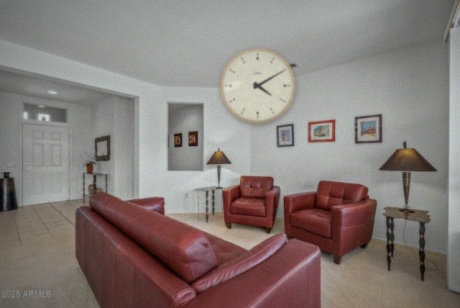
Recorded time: **4:10**
